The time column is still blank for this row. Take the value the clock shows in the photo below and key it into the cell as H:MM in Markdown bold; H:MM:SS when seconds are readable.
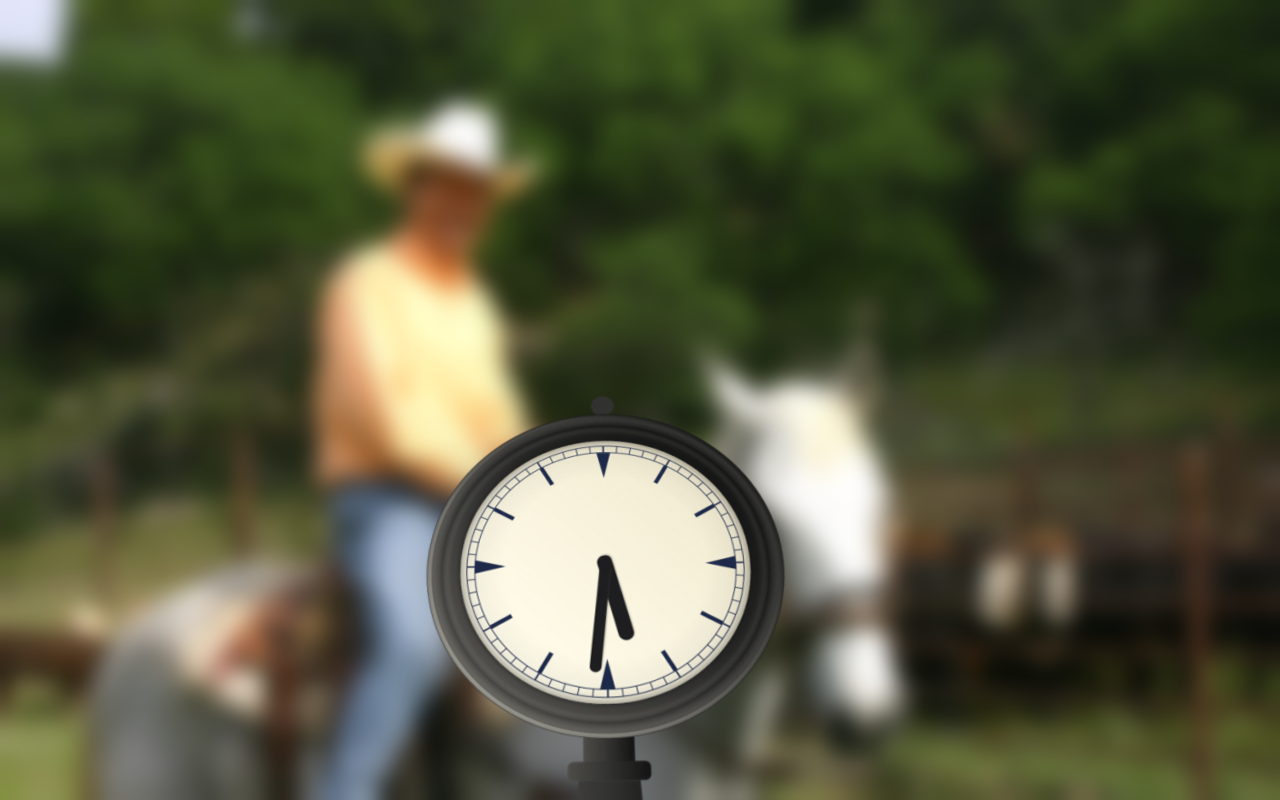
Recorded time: **5:31**
